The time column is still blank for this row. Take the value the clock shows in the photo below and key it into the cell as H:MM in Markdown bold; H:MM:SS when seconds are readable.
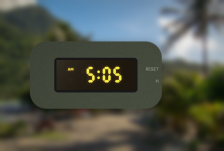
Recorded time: **5:05**
